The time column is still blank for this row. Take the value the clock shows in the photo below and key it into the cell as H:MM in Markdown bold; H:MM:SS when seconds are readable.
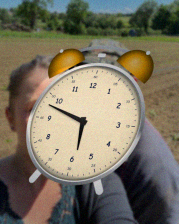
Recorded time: **5:48**
